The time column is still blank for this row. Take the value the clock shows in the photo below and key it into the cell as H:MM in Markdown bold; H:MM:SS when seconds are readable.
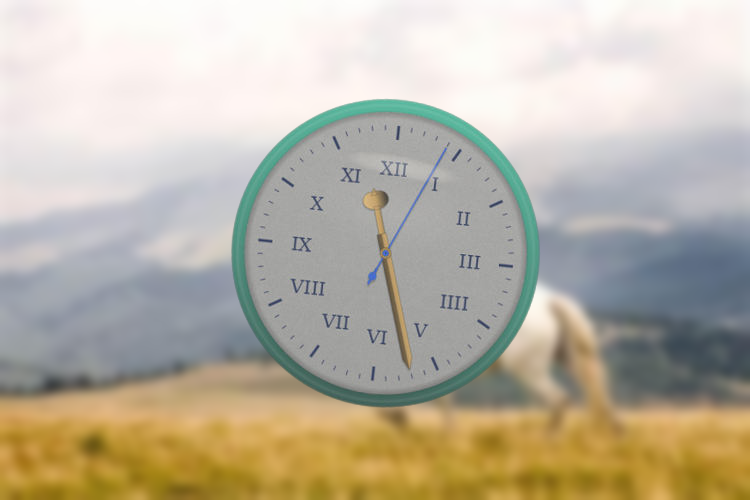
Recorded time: **11:27:04**
